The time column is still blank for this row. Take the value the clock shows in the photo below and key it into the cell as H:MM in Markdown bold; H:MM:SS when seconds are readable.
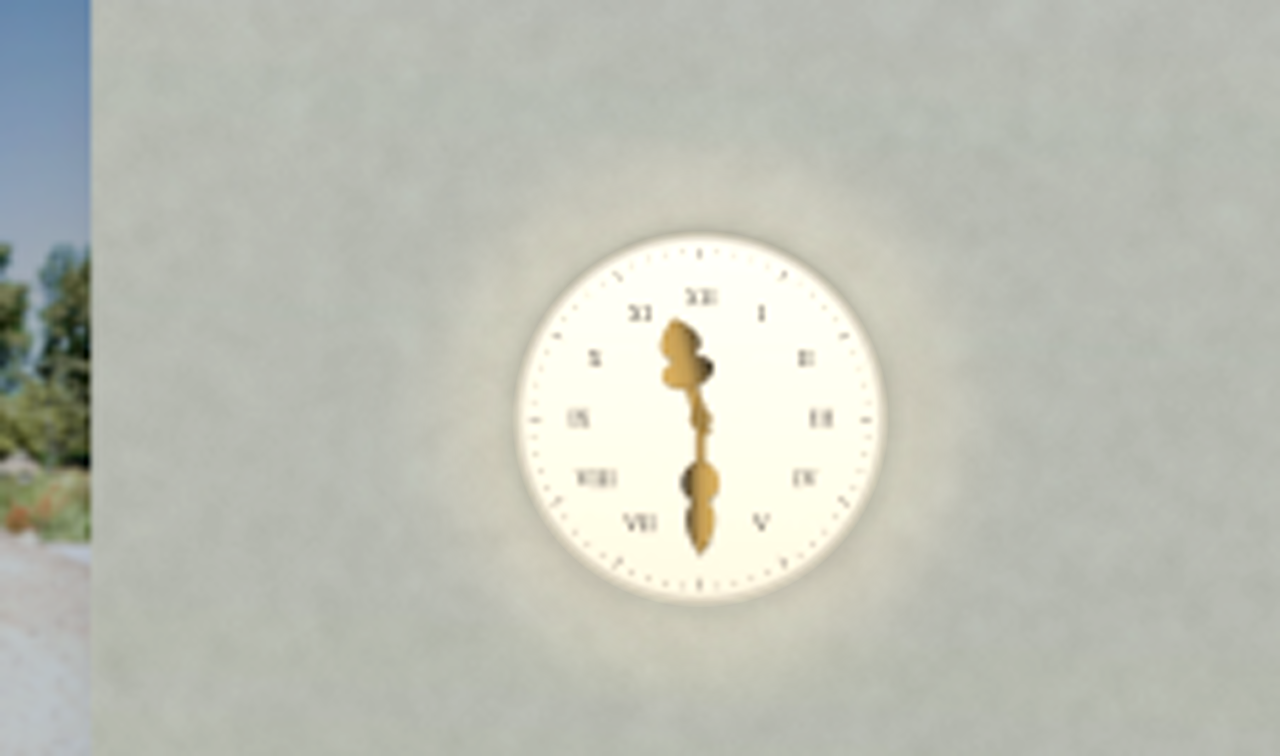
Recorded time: **11:30**
